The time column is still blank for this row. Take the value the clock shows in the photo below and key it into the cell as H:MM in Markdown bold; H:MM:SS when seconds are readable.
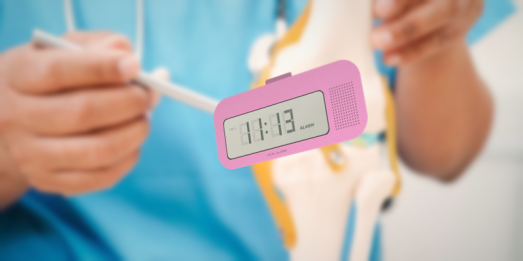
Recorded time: **11:13**
